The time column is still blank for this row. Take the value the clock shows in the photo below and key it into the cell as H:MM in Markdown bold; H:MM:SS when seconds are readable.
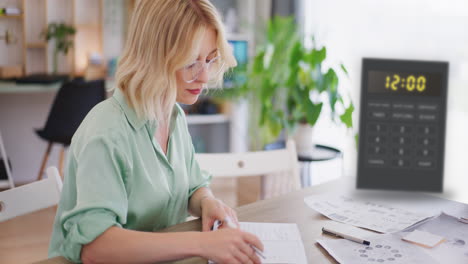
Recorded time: **12:00**
